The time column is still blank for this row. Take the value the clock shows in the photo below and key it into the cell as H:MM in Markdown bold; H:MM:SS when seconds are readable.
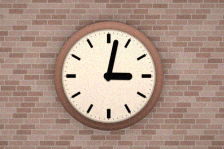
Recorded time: **3:02**
